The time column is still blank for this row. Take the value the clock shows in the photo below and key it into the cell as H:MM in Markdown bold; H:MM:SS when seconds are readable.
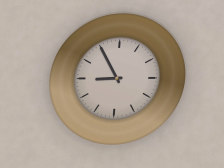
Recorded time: **8:55**
